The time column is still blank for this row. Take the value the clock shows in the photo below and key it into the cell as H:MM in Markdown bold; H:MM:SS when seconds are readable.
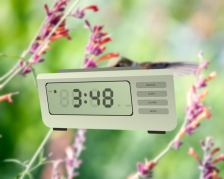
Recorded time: **3:48**
